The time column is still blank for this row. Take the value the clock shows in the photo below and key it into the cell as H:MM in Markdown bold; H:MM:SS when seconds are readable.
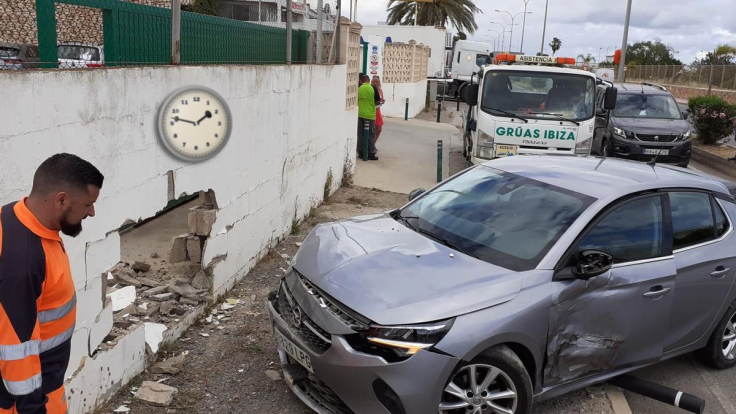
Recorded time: **1:47**
